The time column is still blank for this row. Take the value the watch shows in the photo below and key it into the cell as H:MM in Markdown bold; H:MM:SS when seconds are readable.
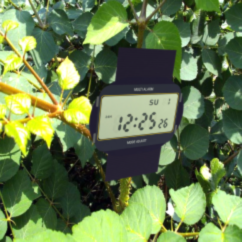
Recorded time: **12:25:26**
